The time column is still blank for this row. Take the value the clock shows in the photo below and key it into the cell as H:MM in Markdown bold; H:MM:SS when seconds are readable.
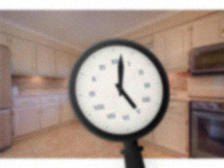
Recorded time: **5:02**
